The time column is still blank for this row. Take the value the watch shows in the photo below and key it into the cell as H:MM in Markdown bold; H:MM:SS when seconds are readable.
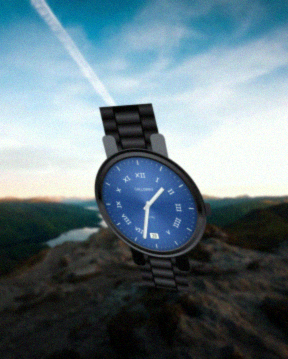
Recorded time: **1:33**
